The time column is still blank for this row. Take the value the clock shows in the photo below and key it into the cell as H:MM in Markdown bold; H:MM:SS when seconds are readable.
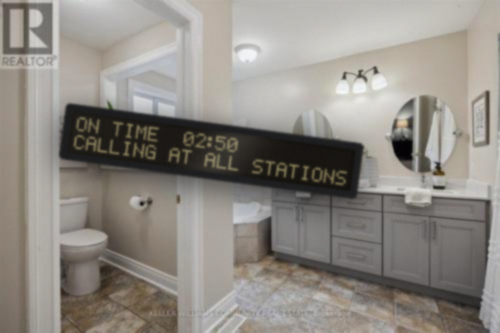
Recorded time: **2:50**
